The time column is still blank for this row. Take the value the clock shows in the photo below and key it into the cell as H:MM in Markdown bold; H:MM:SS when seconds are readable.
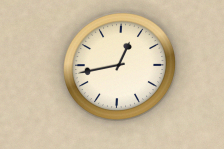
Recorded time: **12:43**
